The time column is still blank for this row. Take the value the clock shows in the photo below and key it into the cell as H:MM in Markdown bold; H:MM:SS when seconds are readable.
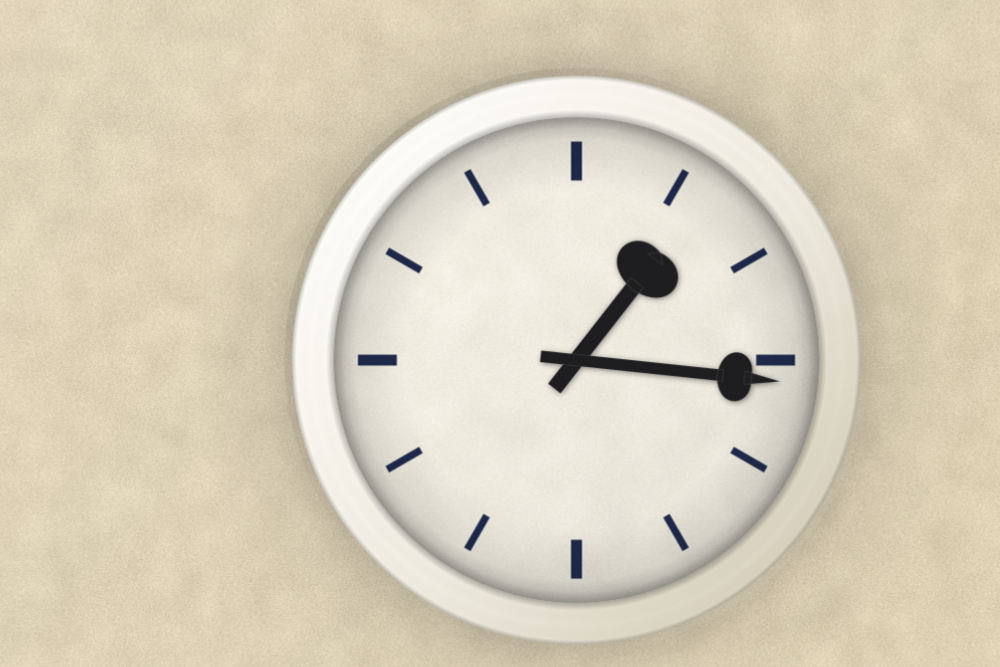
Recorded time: **1:16**
